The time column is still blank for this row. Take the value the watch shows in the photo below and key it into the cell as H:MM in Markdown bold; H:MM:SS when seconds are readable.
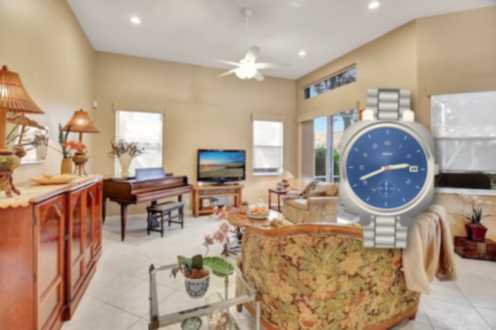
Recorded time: **2:41**
